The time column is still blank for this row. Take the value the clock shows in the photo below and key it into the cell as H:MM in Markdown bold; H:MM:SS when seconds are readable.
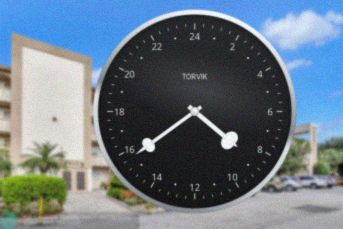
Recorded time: **8:39**
